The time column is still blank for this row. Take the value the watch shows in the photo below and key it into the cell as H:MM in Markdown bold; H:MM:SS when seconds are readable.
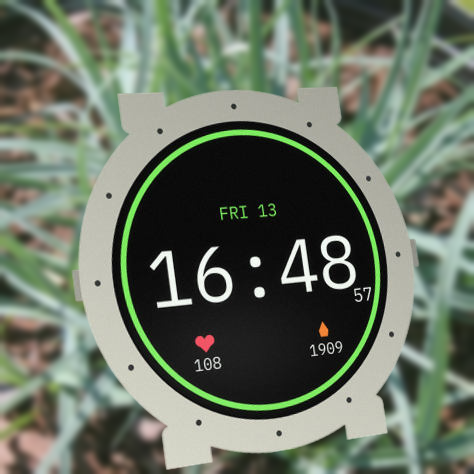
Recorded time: **16:48:57**
